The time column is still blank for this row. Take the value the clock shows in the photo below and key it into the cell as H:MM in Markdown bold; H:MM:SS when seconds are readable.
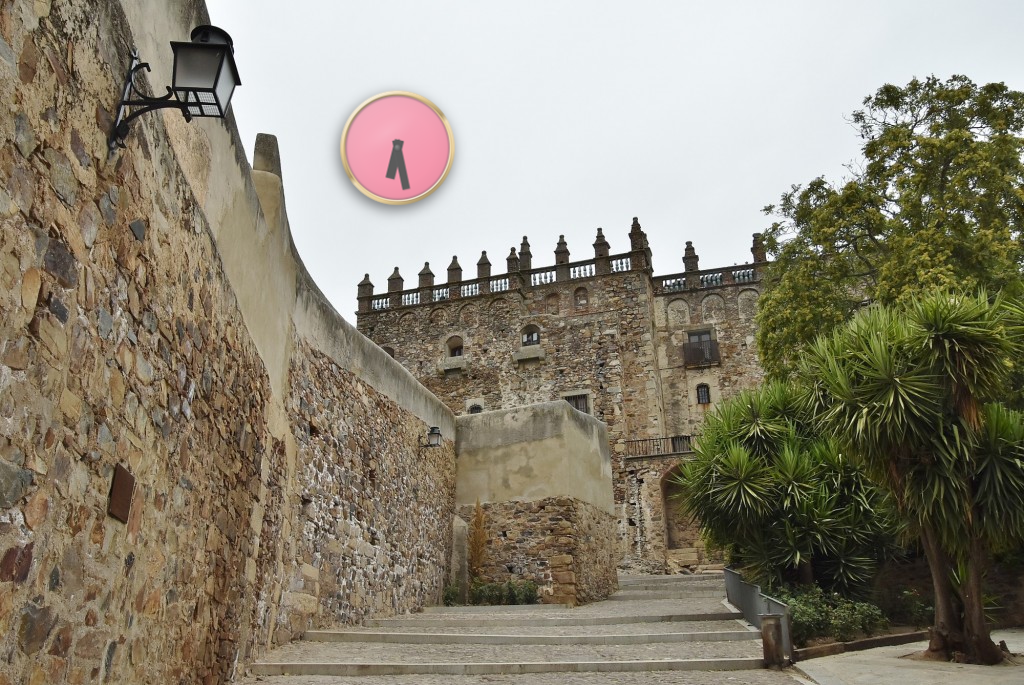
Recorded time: **6:28**
